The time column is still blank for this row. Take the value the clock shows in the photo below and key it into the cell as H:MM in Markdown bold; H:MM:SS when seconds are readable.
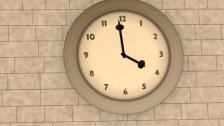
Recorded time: **3:59**
